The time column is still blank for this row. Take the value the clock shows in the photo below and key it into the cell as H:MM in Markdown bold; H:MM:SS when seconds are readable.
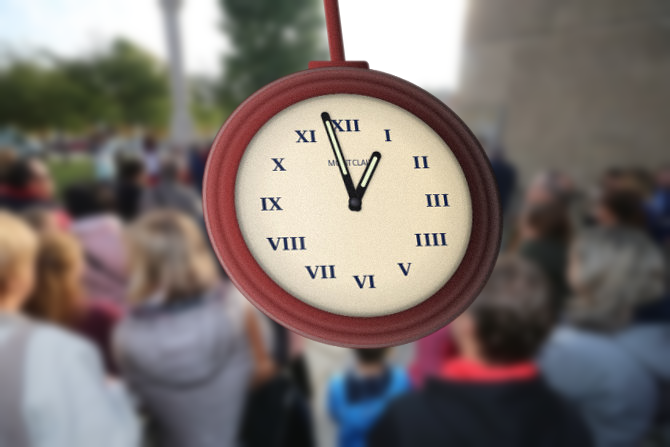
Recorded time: **12:58**
